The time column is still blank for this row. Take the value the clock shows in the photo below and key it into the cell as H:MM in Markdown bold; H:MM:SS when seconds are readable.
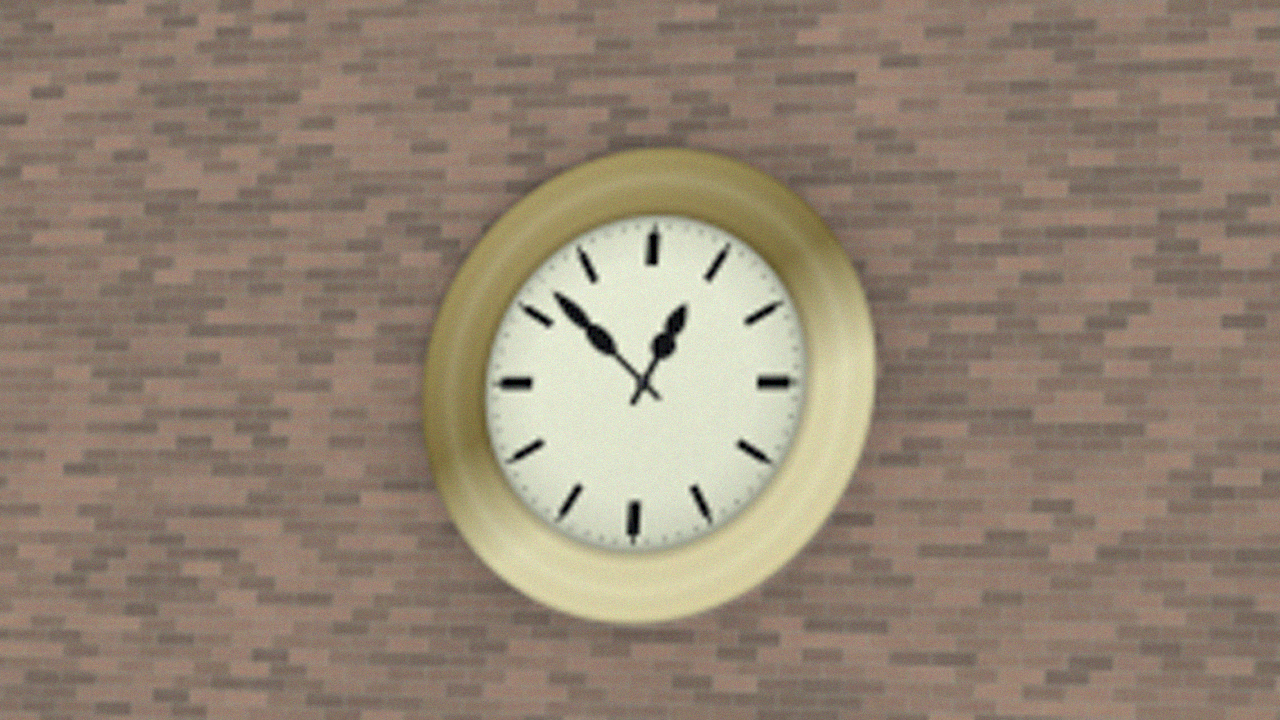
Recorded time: **12:52**
